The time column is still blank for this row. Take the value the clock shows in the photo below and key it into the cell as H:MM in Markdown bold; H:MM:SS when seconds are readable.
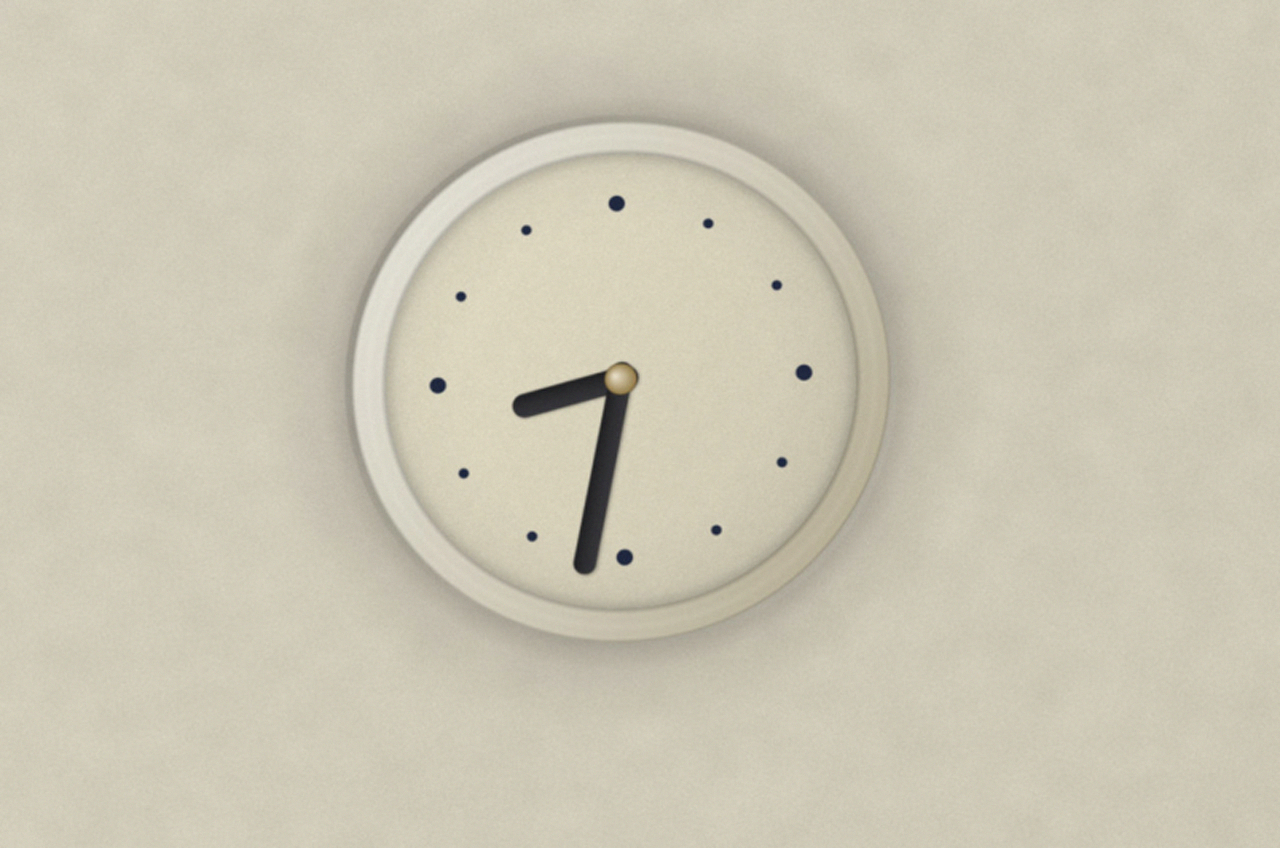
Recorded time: **8:32**
